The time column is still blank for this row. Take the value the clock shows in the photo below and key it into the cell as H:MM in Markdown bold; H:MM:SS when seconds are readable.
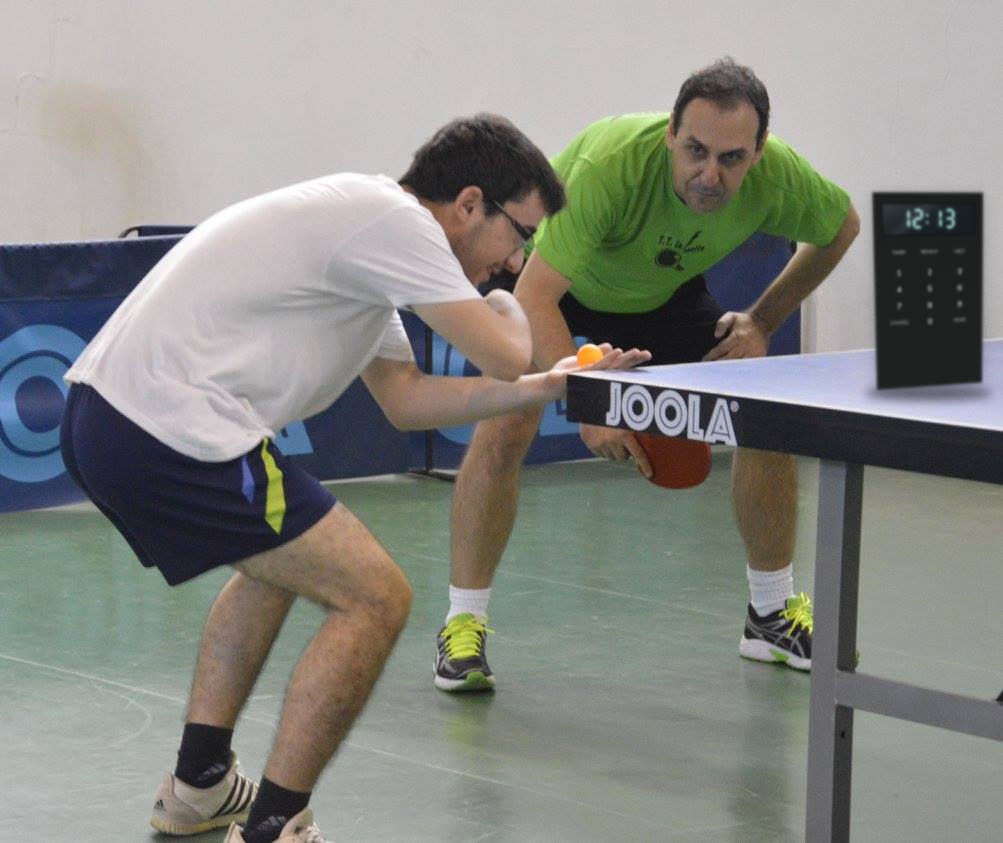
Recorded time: **12:13**
